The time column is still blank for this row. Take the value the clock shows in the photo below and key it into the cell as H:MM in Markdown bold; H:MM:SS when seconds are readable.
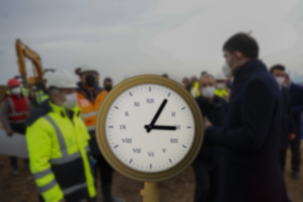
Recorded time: **3:05**
